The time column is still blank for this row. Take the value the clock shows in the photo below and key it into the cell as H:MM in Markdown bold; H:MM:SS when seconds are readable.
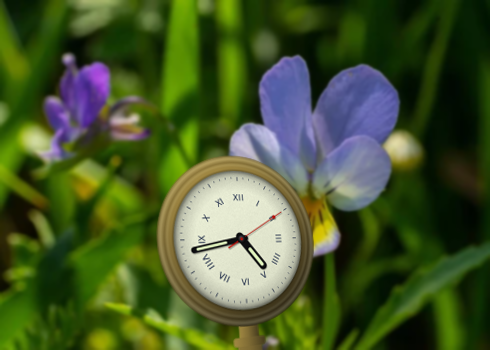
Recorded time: **4:43:10**
